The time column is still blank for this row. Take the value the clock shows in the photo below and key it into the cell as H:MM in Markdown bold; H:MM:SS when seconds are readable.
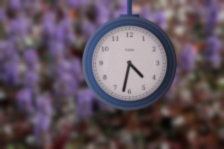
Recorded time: **4:32**
